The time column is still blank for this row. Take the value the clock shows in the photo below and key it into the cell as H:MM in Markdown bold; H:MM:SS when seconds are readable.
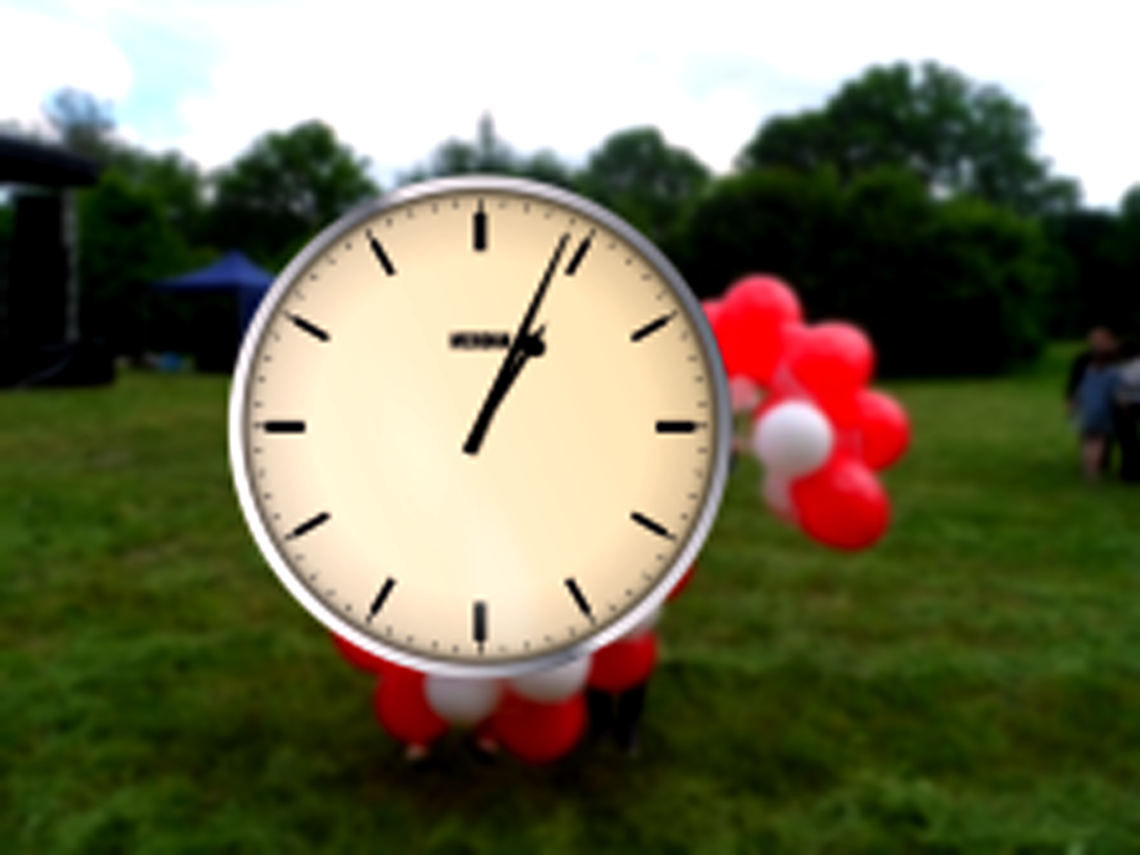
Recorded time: **1:04**
